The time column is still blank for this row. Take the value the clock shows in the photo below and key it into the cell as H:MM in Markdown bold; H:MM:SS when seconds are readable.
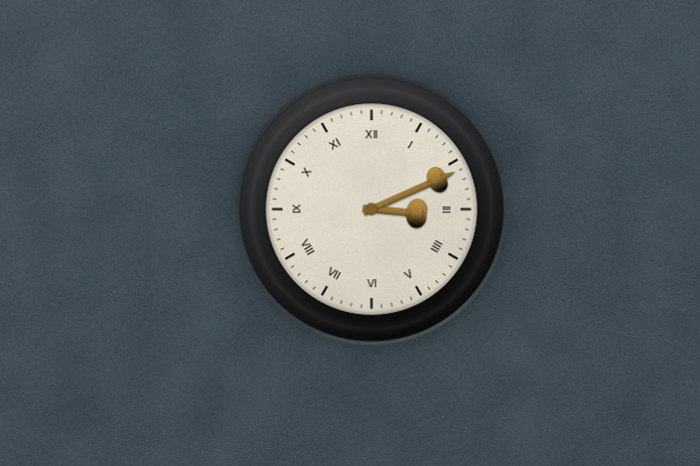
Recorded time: **3:11**
